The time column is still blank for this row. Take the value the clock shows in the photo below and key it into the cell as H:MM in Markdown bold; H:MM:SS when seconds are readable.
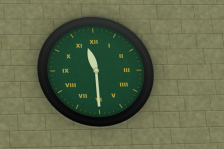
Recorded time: **11:30**
